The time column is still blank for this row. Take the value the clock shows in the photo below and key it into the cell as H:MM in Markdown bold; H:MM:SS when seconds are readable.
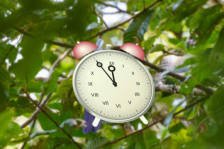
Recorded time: **11:55**
